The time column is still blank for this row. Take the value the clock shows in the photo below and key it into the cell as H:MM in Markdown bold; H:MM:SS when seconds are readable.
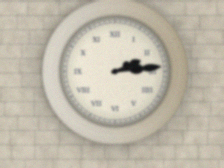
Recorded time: **2:14**
